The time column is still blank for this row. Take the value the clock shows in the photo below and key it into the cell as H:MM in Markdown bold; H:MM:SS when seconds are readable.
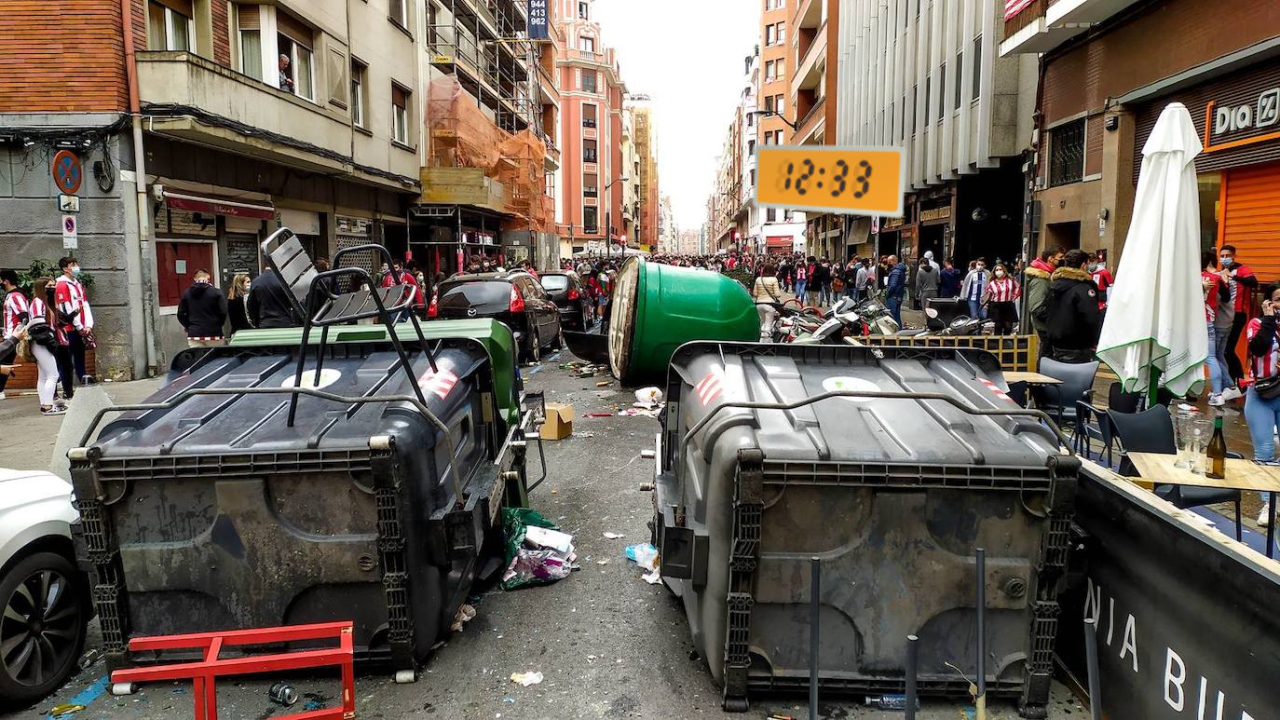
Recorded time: **12:33**
